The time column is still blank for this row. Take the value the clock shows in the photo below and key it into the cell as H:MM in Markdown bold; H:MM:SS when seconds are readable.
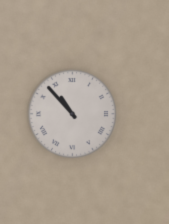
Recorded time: **10:53**
